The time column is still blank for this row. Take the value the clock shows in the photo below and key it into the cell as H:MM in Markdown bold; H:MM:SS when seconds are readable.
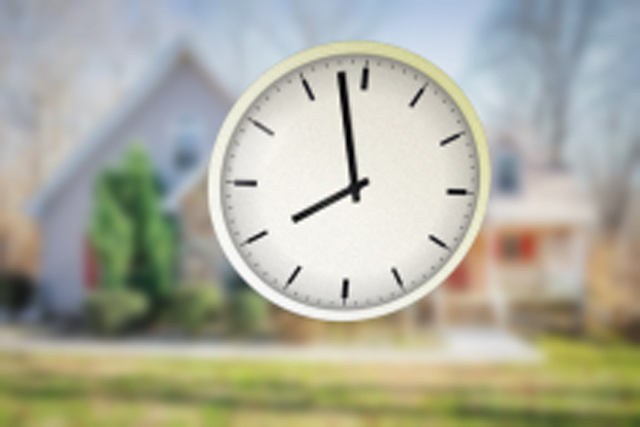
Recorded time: **7:58**
